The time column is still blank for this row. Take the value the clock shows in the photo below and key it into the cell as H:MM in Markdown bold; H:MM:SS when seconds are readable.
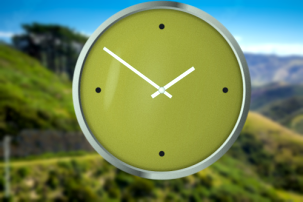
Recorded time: **1:51**
